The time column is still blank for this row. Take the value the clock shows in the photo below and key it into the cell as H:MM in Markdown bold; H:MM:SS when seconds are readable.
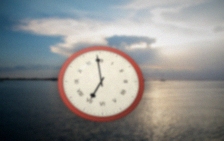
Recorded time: **6:59**
